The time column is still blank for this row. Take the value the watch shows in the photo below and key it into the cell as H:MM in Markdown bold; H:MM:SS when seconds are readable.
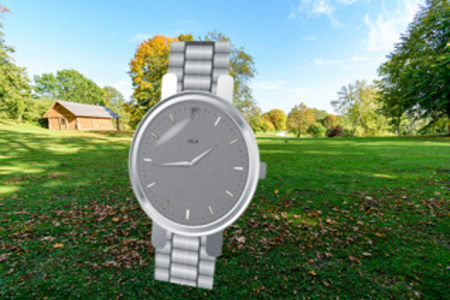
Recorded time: **1:44**
